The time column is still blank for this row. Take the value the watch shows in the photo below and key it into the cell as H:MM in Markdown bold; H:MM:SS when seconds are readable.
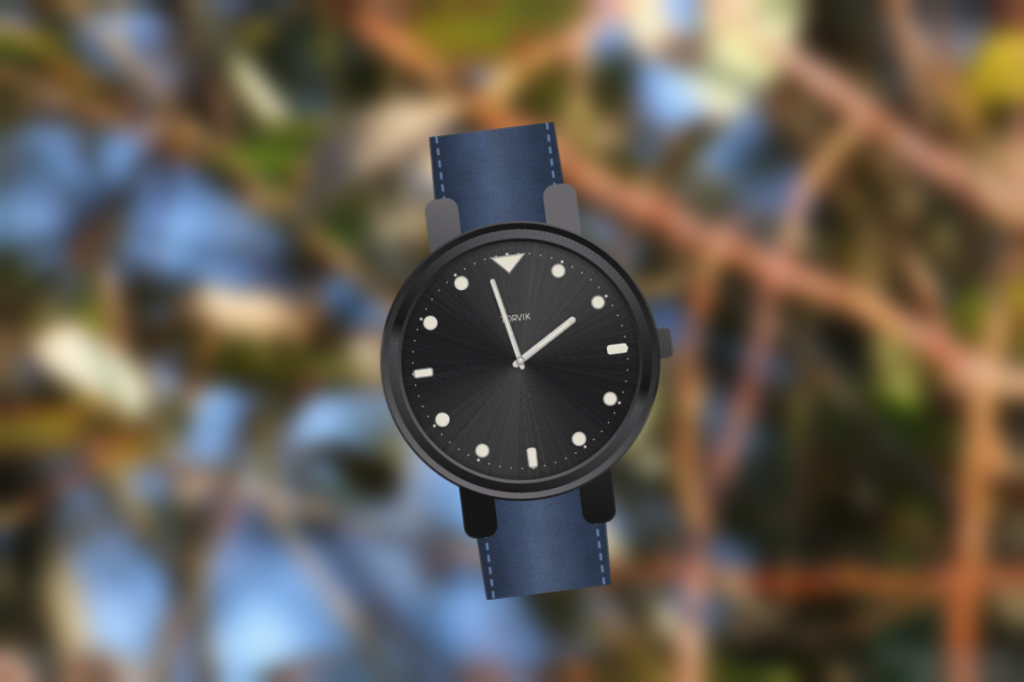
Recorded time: **1:58**
